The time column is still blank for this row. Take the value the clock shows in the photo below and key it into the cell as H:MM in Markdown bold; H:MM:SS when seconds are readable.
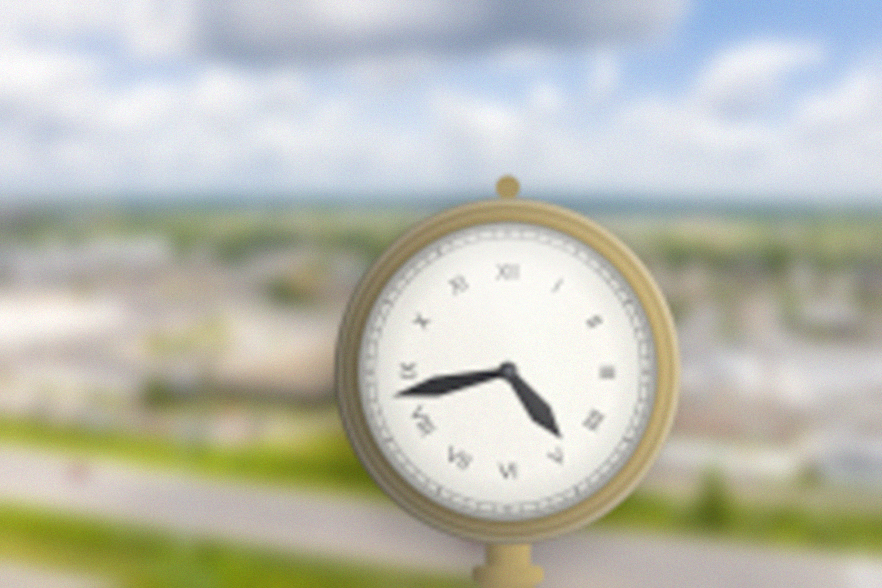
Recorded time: **4:43**
